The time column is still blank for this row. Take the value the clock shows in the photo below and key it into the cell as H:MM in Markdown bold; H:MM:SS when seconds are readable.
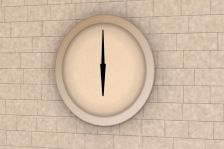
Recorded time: **6:00**
